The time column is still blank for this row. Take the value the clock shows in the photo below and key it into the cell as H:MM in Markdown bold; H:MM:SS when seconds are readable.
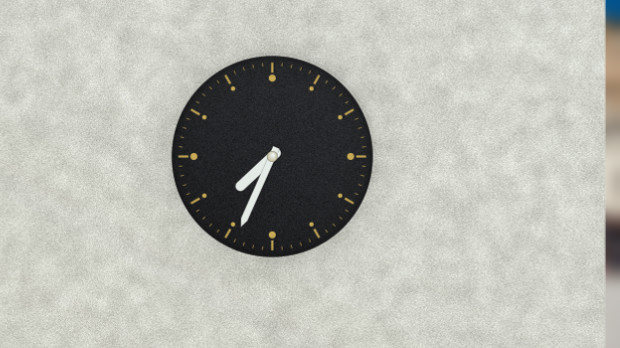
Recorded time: **7:34**
